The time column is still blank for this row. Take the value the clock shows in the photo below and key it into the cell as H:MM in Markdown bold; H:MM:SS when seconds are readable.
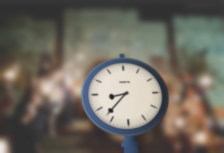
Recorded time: **8:37**
